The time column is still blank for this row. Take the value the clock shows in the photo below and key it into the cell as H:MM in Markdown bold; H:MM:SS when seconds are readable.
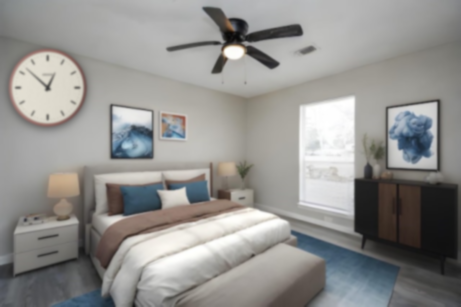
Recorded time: **12:52**
